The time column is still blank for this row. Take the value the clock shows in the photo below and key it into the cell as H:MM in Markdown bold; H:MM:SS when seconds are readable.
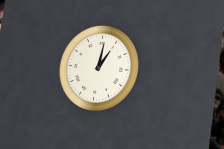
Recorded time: **1:01**
